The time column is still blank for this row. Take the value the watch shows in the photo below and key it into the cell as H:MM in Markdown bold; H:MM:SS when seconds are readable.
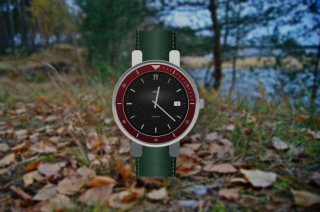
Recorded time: **12:22**
